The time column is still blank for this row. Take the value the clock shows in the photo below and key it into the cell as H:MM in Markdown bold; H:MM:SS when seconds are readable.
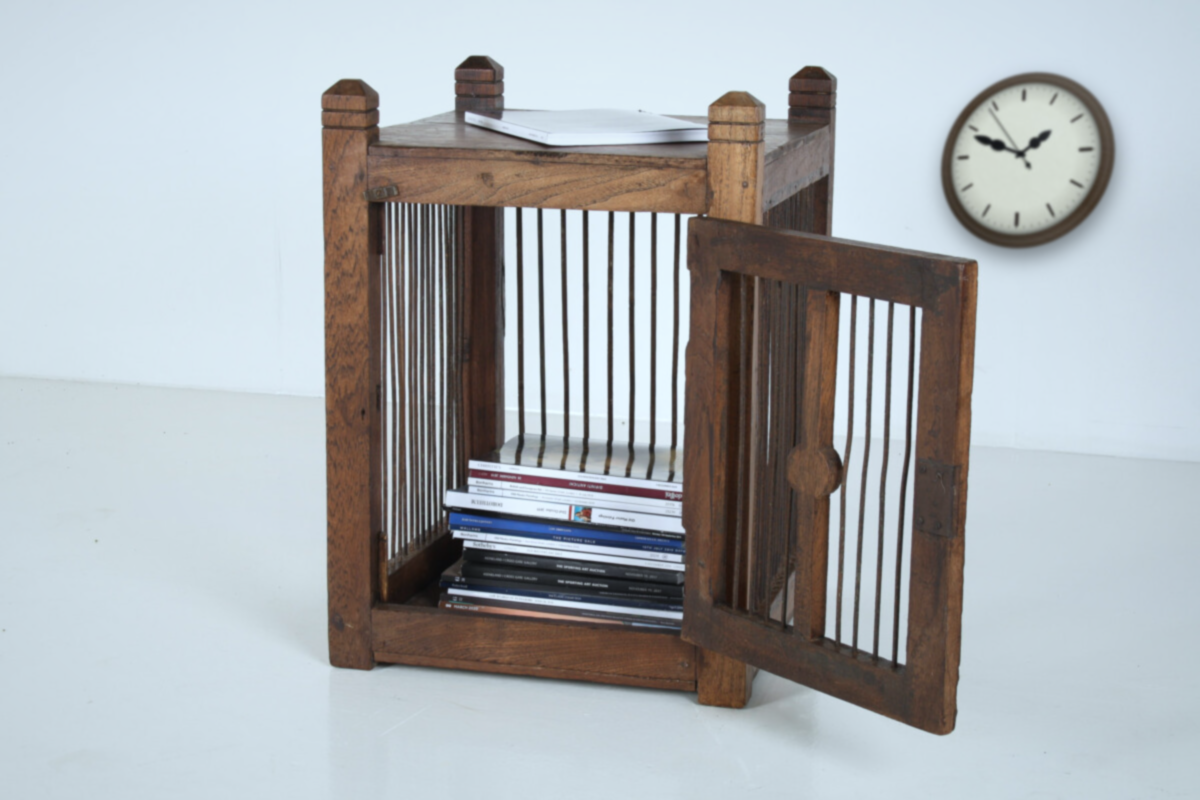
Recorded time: **1:48:54**
